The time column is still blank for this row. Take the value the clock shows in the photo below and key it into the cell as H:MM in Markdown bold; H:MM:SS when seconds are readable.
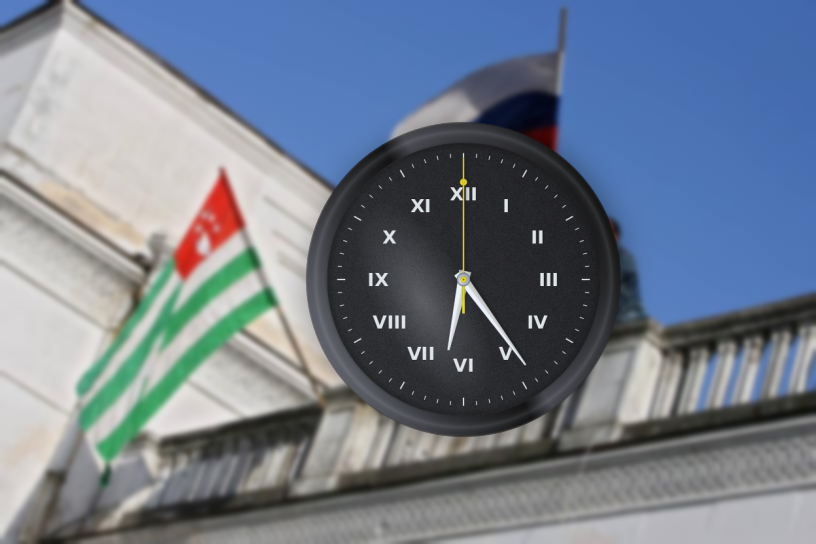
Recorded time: **6:24:00**
